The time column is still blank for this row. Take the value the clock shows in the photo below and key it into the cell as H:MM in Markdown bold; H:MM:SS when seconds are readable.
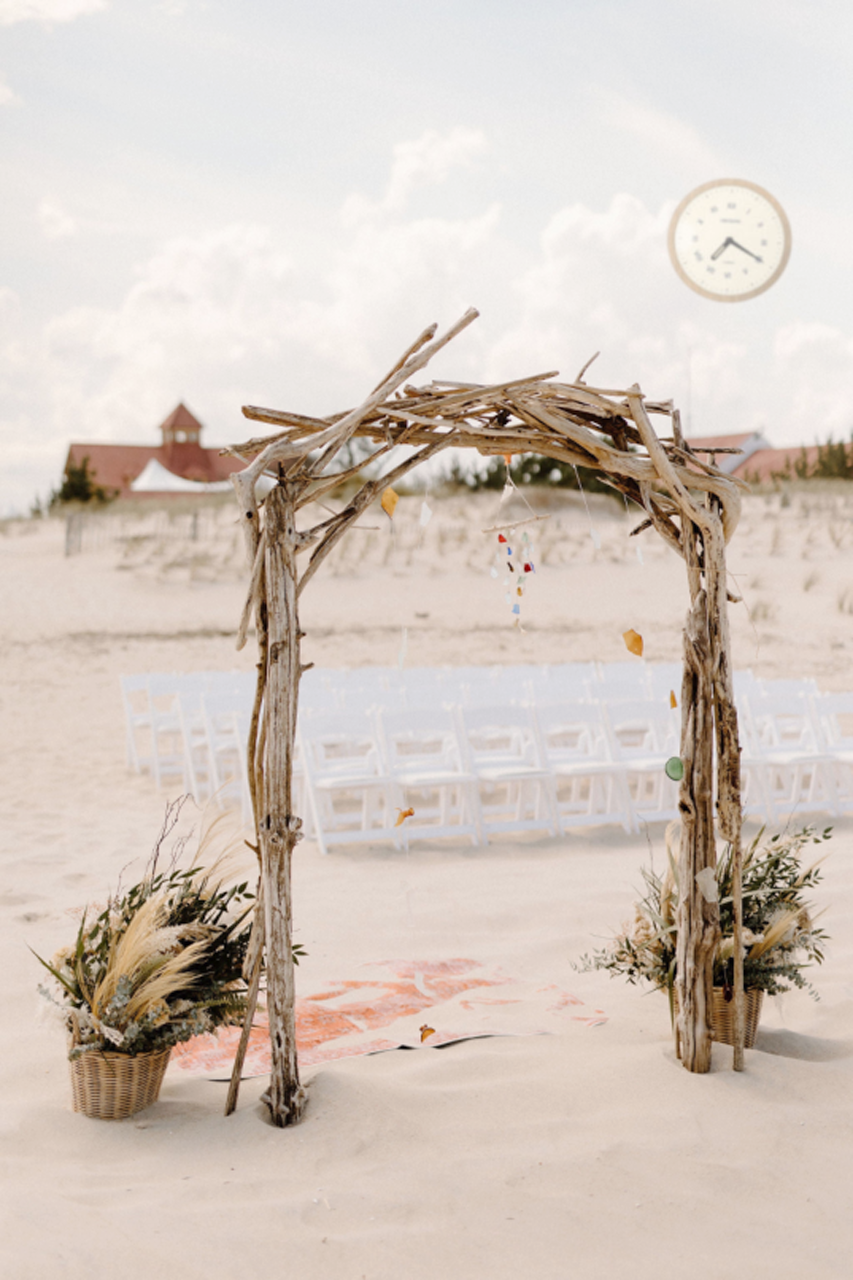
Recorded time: **7:20**
